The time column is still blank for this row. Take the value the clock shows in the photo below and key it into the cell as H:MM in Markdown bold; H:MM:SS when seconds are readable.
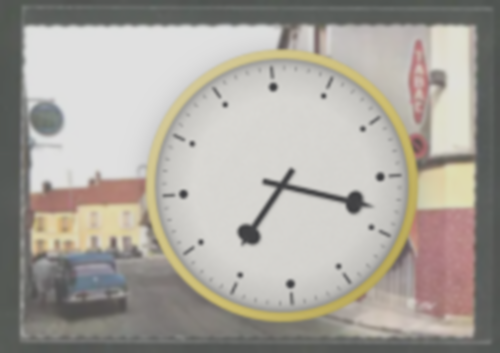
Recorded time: **7:18**
